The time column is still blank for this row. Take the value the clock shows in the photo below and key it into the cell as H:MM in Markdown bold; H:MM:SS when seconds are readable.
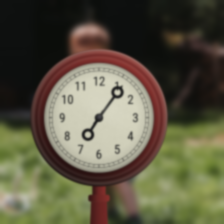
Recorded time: **7:06**
